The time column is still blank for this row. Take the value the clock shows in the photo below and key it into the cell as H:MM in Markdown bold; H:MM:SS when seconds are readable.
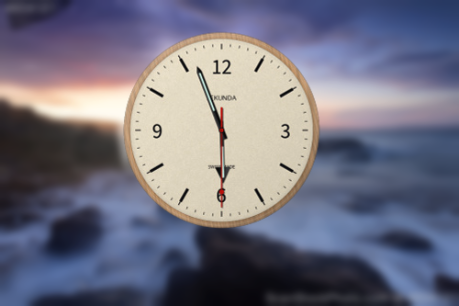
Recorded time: **5:56:30**
